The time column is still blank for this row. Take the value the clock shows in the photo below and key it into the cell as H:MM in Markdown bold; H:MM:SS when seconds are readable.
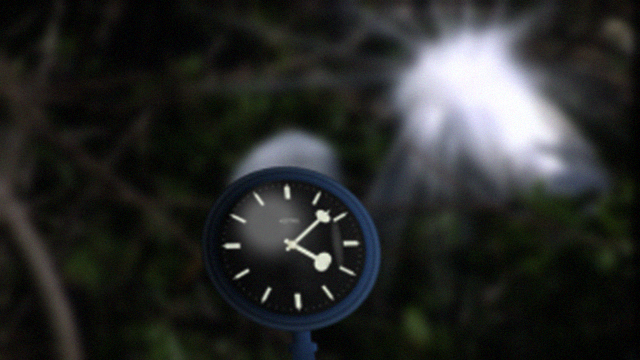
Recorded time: **4:08**
